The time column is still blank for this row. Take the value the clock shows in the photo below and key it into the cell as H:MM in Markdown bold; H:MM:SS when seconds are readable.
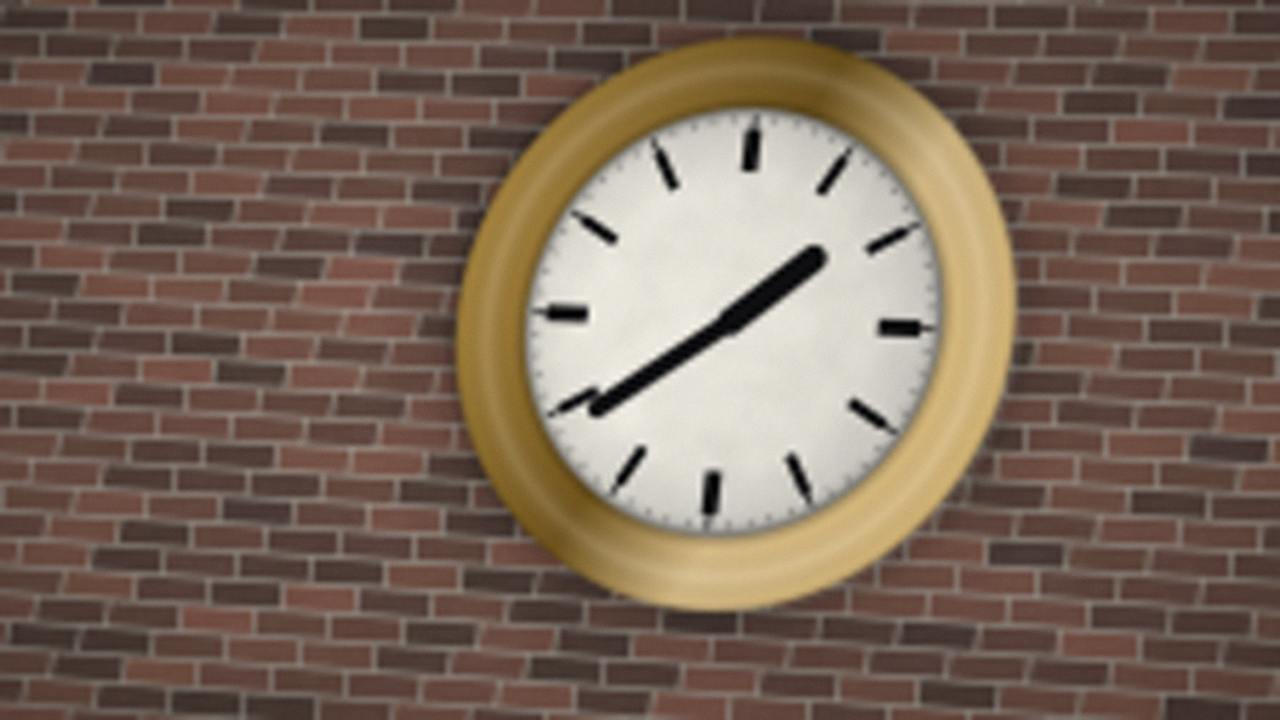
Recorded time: **1:39**
